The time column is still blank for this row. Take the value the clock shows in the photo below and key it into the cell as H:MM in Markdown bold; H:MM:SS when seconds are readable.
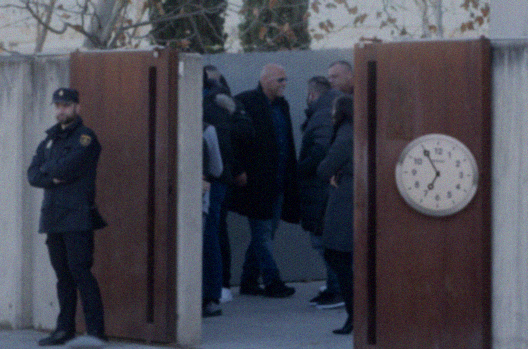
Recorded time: **6:55**
